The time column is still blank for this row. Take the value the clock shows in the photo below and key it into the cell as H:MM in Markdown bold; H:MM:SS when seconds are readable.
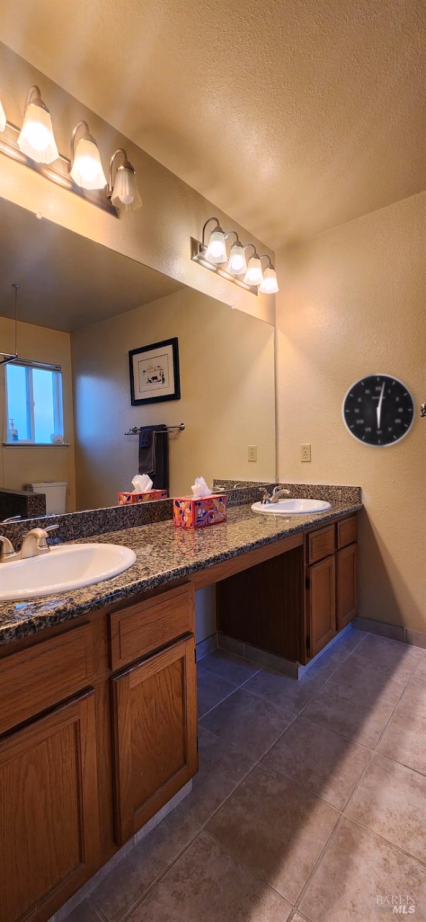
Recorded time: **6:02**
